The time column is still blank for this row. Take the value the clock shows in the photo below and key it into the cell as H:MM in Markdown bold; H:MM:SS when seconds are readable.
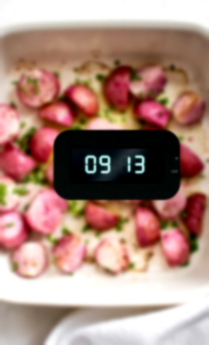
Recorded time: **9:13**
